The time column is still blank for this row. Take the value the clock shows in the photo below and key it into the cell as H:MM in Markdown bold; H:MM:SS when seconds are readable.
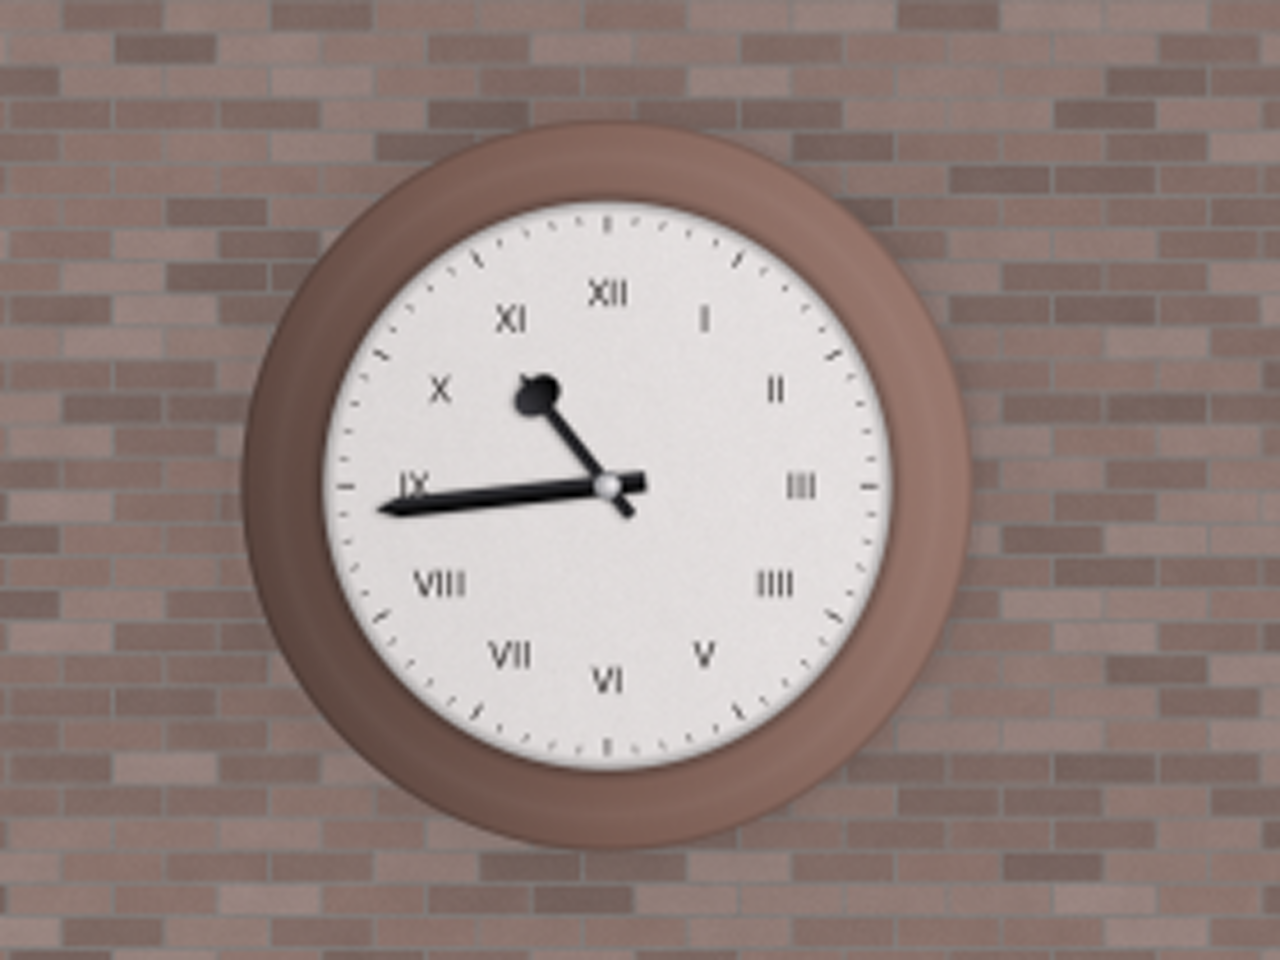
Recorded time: **10:44**
